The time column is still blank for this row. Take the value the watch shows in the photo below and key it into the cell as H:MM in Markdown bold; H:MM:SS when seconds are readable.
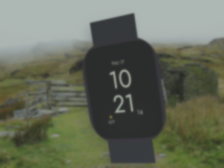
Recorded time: **10:21**
